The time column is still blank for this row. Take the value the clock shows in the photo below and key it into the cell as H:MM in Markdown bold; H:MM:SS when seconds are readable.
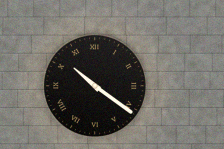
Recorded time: **10:21**
